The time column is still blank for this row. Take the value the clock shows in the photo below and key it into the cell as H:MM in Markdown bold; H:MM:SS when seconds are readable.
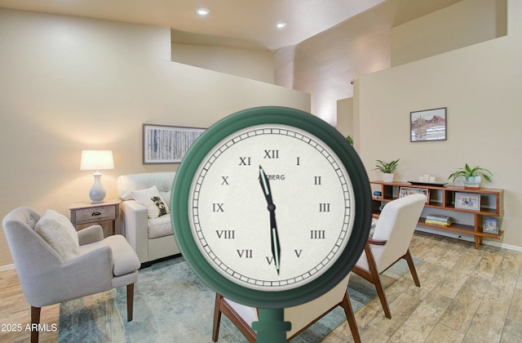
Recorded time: **11:29**
